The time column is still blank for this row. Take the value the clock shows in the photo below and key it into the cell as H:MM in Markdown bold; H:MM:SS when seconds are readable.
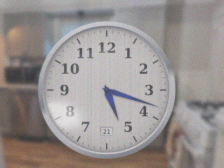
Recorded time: **5:18**
